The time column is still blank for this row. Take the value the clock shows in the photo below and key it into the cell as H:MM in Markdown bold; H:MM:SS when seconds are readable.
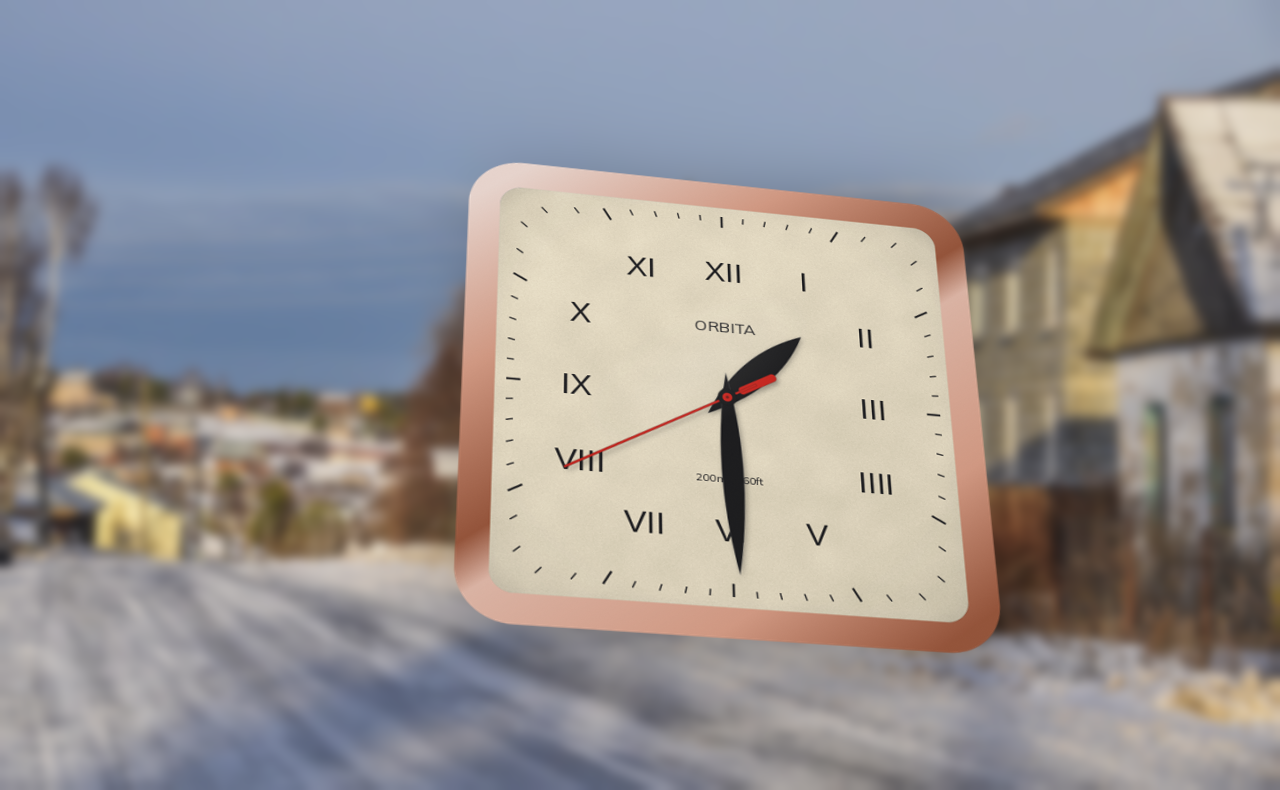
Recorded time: **1:29:40**
